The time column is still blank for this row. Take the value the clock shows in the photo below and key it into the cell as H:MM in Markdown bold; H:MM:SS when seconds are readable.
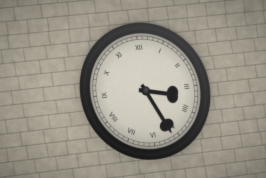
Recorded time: **3:26**
